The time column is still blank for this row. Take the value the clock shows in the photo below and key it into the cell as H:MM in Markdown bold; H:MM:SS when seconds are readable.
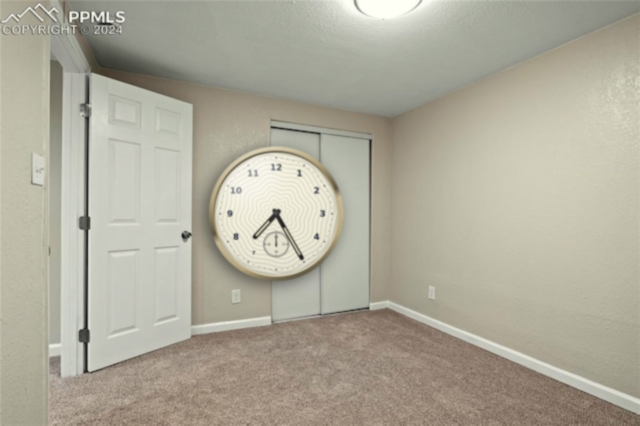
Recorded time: **7:25**
